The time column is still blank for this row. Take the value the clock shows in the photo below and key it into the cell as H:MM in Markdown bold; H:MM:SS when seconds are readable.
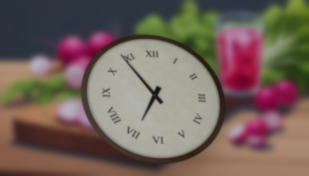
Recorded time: **6:54**
